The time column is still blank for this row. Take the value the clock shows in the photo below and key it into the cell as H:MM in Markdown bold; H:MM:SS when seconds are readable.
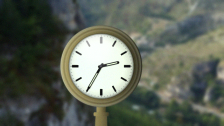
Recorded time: **2:35**
